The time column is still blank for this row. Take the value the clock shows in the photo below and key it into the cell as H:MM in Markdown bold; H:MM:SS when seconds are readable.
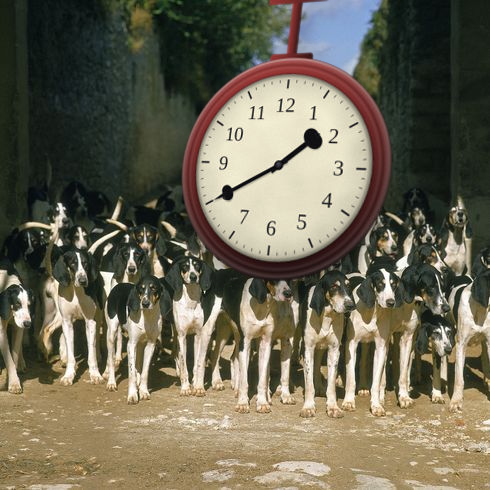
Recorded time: **1:40**
